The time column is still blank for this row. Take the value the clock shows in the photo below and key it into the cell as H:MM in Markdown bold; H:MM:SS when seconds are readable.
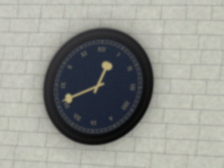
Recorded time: **12:41**
